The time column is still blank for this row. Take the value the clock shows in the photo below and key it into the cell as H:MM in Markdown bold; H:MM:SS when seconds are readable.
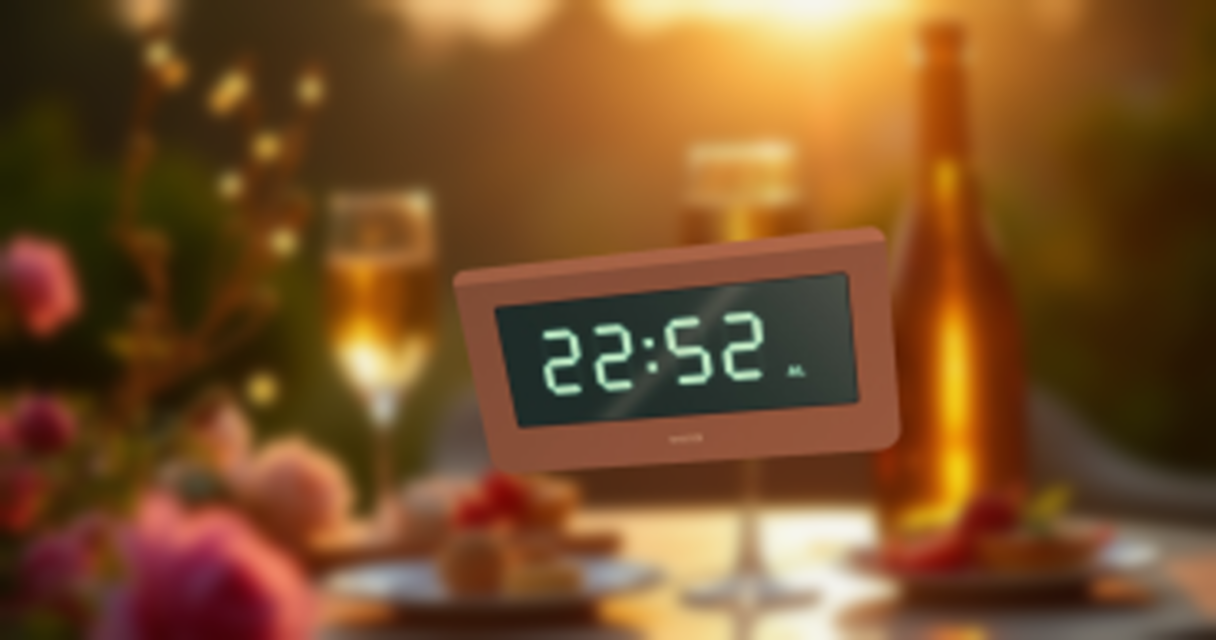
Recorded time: **22:52**
